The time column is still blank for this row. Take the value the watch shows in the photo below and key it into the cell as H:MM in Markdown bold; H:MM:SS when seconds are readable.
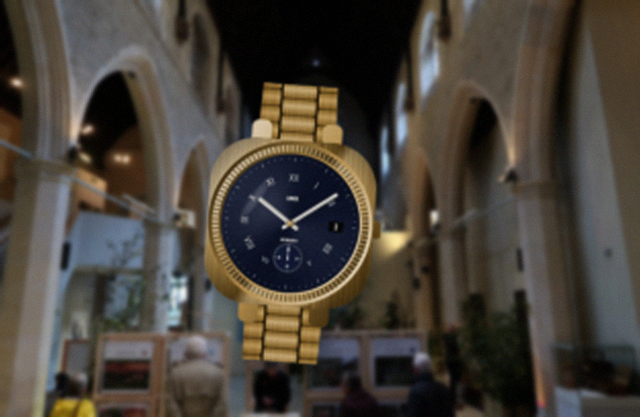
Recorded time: **10:09**
